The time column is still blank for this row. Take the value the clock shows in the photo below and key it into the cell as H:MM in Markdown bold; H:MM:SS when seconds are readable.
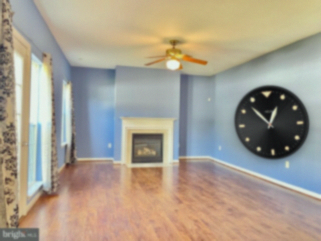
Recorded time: **12:53**
